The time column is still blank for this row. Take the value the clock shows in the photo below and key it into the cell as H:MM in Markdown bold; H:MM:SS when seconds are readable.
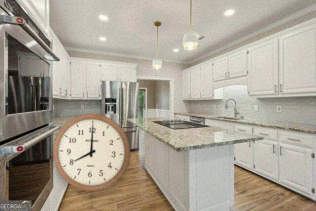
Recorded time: **8:00**
